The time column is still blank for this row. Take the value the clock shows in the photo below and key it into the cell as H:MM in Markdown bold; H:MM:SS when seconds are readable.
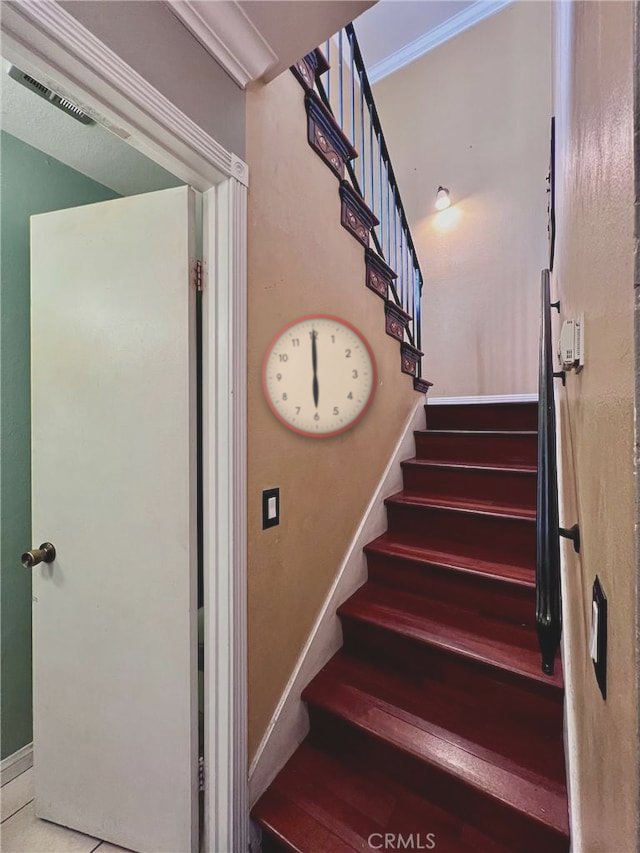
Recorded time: **6:00**
